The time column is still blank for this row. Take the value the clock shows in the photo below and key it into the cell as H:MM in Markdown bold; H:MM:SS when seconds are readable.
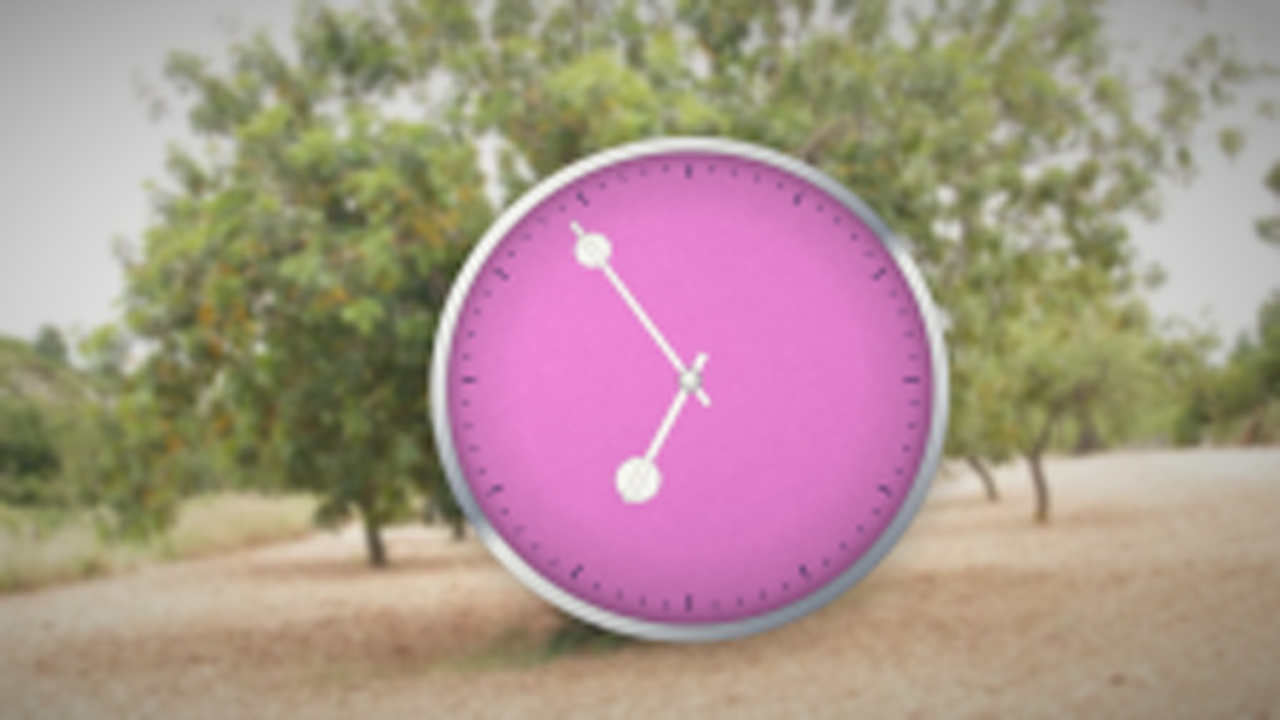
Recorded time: **6:54**
